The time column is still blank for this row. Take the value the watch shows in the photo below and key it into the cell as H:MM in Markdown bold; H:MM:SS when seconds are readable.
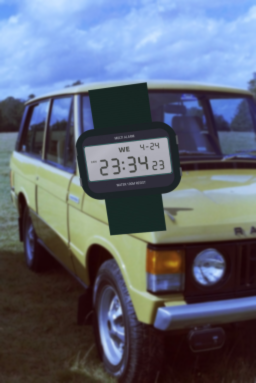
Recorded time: **23:34:23**
